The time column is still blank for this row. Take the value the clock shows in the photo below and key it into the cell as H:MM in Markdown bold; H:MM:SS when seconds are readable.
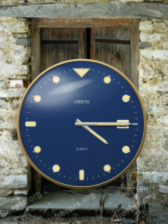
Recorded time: **4:15**
